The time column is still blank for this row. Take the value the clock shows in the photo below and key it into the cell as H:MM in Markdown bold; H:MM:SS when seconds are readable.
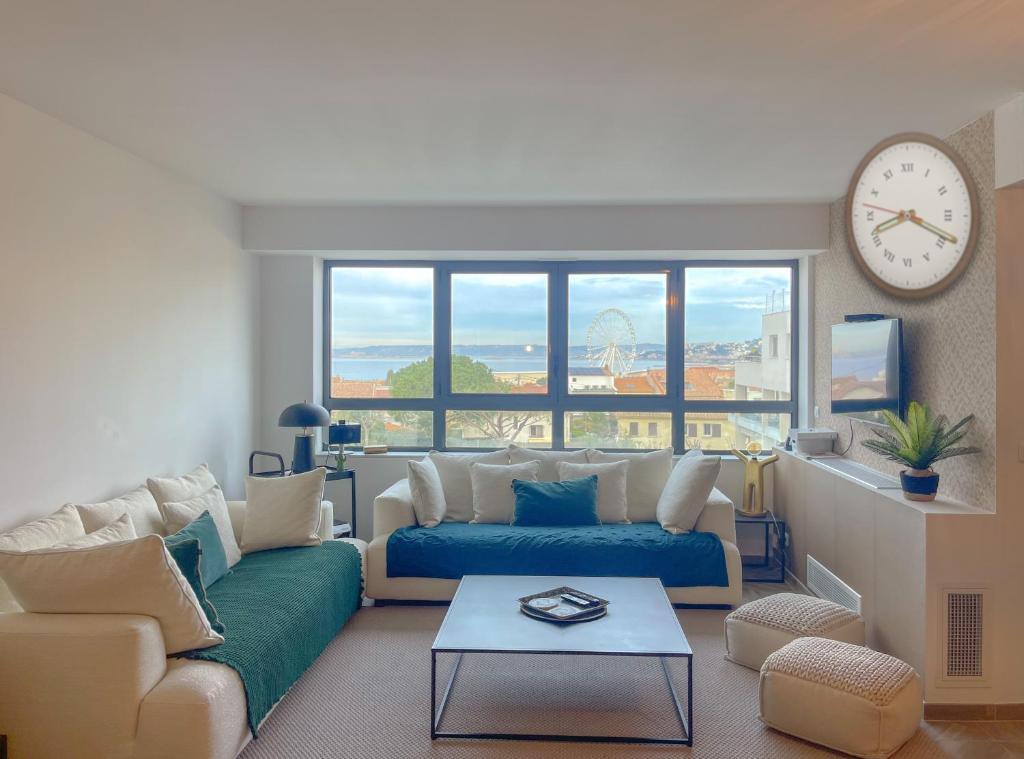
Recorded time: **8:18:47**
